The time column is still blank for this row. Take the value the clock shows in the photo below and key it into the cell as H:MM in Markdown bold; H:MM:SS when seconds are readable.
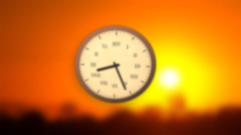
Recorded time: **8:26**
